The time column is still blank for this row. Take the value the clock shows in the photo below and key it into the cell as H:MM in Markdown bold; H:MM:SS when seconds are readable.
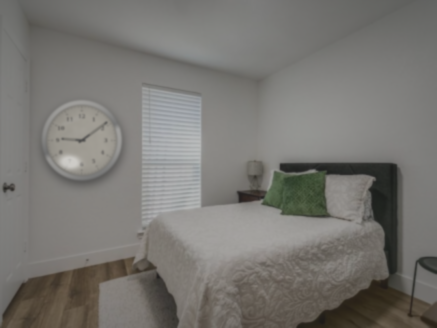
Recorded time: **9:09**
